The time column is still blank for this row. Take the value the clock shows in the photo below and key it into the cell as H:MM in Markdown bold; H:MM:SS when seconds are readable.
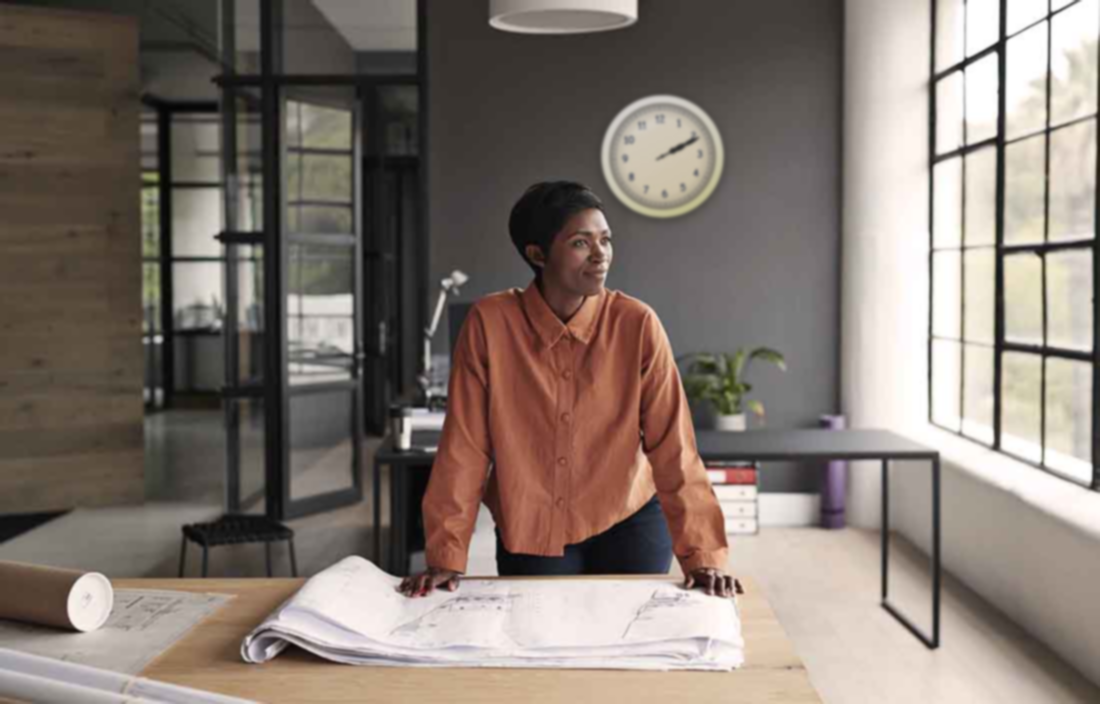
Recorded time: **2:11**
